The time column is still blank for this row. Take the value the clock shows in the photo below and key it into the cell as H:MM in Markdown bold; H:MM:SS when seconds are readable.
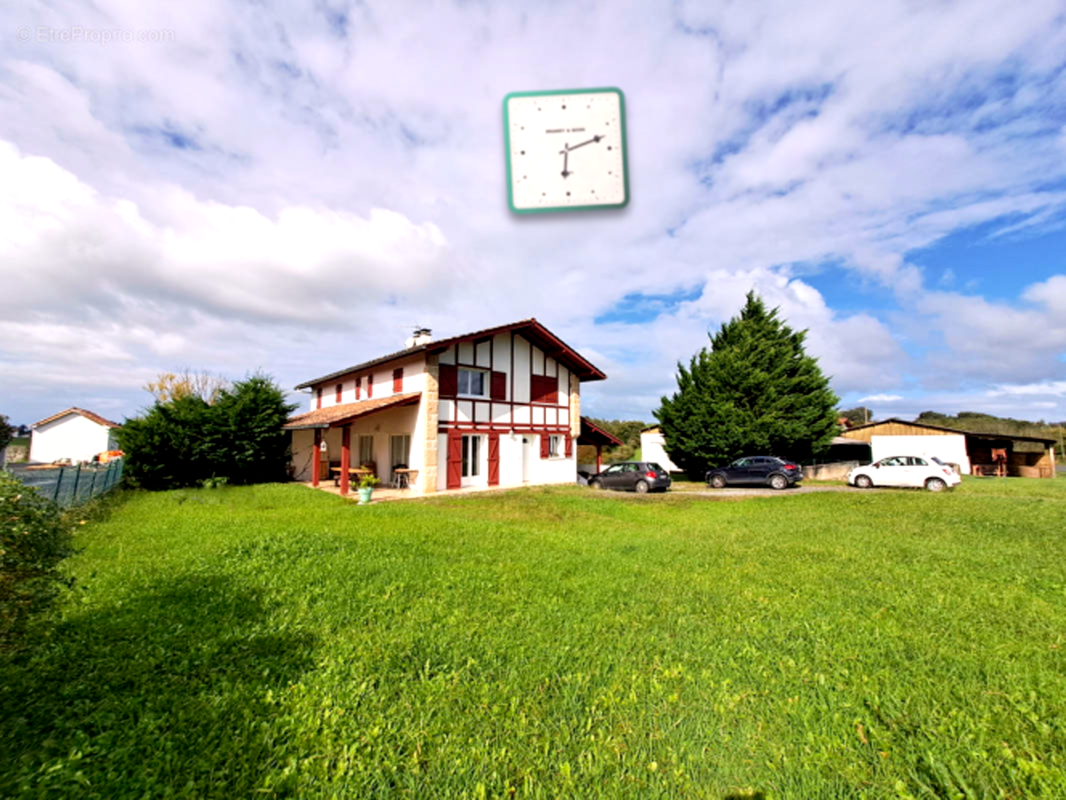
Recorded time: **6:12**
